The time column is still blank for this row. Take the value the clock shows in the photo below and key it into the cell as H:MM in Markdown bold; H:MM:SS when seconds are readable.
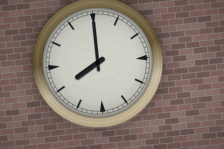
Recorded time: **8:00**
